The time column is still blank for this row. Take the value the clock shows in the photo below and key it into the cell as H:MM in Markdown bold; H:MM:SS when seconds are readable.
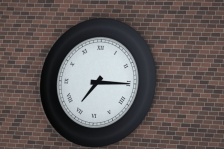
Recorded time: **7:15**
